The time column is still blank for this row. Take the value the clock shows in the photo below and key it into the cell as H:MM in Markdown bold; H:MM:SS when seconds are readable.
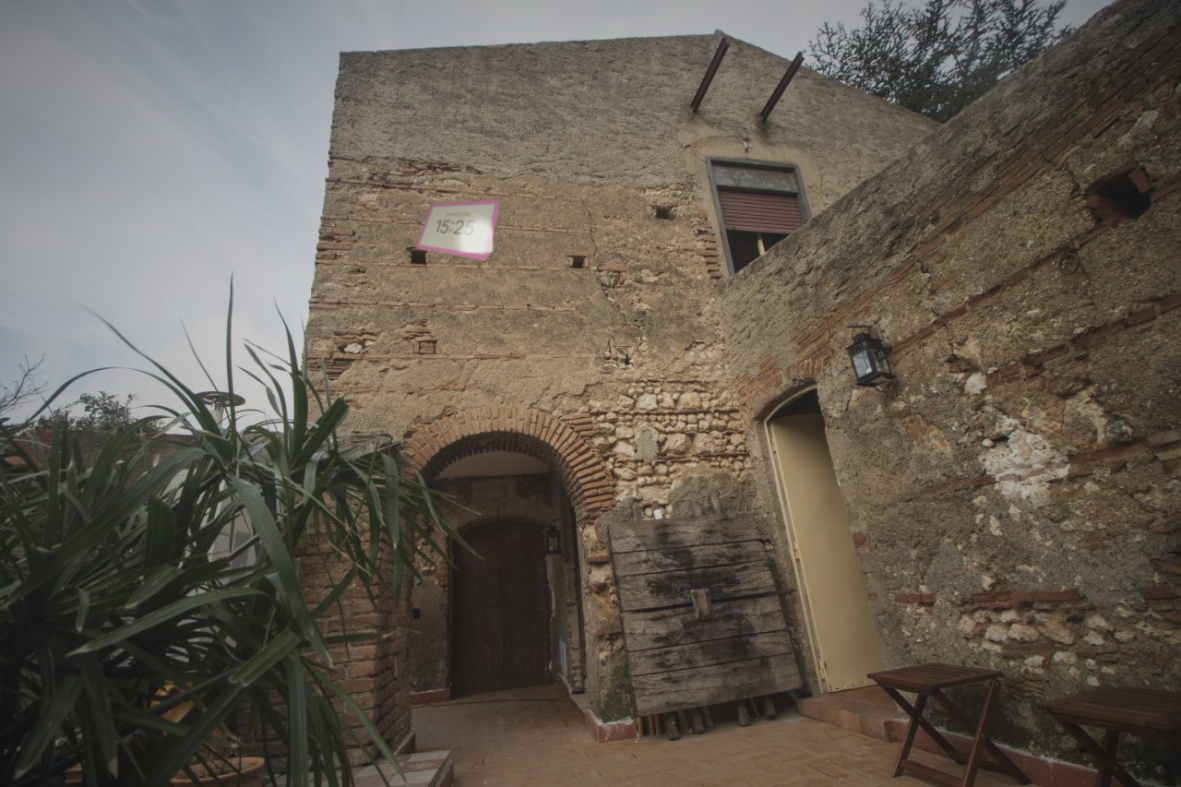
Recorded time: **15:25**
